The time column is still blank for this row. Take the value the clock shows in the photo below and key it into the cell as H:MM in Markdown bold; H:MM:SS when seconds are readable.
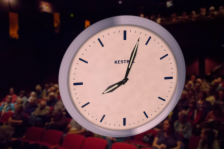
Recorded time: **8:03**
